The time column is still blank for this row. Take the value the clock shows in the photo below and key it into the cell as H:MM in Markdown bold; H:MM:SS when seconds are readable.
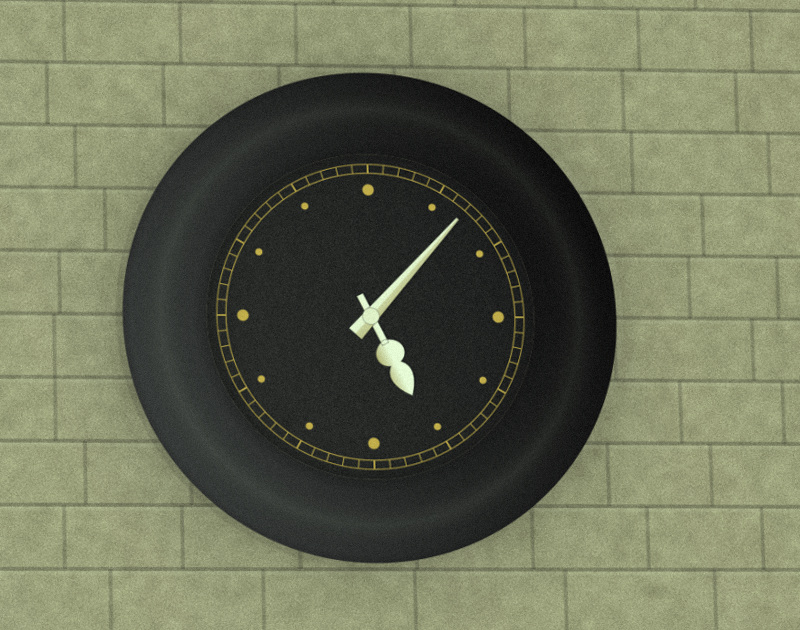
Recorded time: **5:07**
